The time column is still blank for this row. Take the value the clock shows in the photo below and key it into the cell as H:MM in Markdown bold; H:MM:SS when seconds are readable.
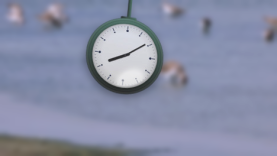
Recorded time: **8:09**
